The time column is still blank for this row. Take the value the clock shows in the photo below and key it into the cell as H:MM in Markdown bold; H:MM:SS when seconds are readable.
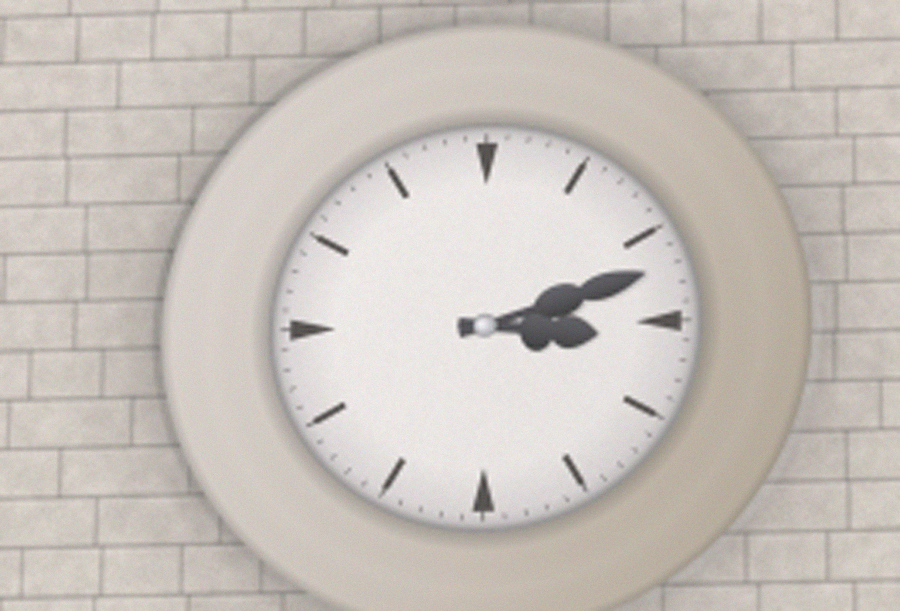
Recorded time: **3:12**
